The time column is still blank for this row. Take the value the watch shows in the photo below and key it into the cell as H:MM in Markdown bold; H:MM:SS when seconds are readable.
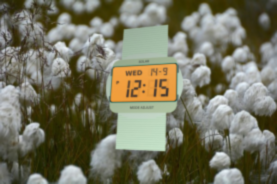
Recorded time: **12:15**
